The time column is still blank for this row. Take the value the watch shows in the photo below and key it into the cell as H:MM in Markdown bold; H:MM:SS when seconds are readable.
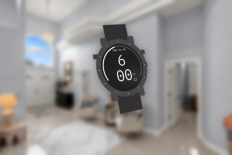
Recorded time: **6:00**
